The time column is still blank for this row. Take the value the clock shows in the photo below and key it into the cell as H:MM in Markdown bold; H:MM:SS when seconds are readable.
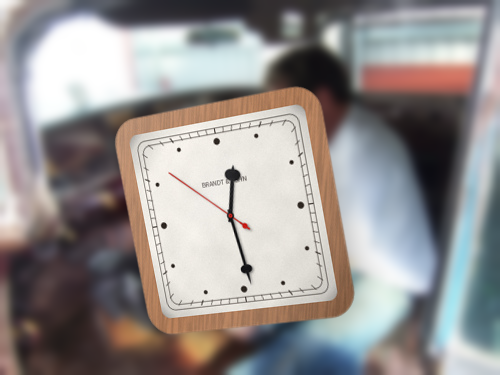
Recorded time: **12:28:52**
